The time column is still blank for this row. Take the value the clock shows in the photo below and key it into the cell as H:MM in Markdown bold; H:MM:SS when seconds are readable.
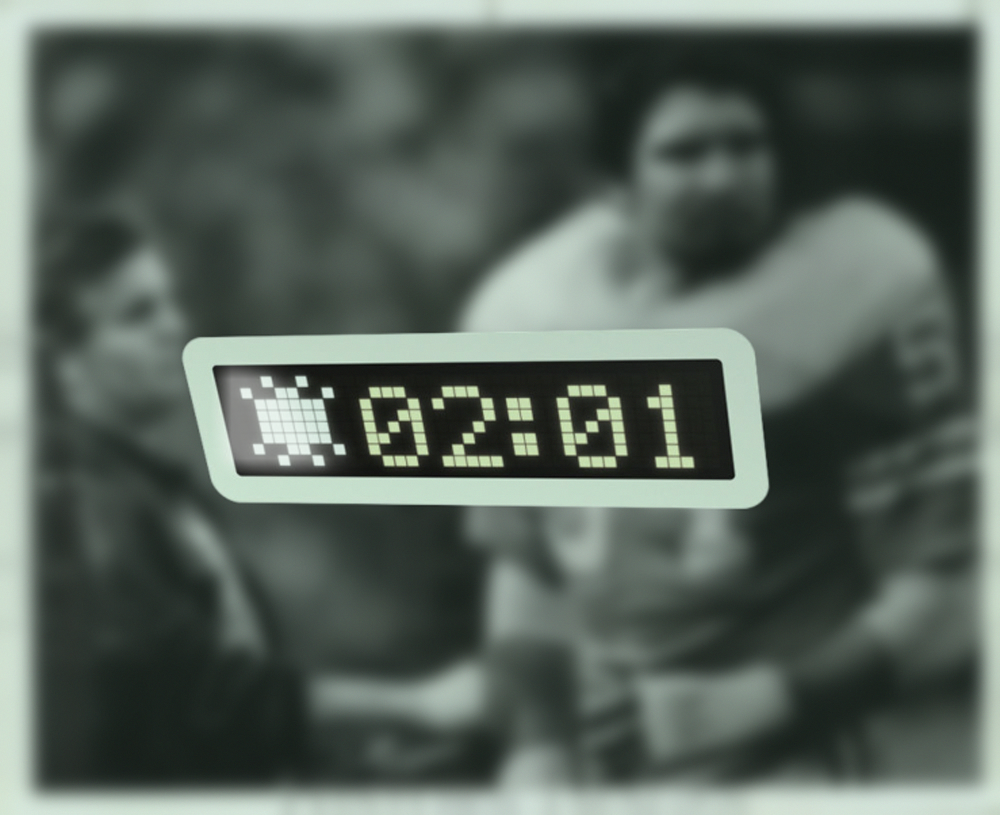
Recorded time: **2:01**
